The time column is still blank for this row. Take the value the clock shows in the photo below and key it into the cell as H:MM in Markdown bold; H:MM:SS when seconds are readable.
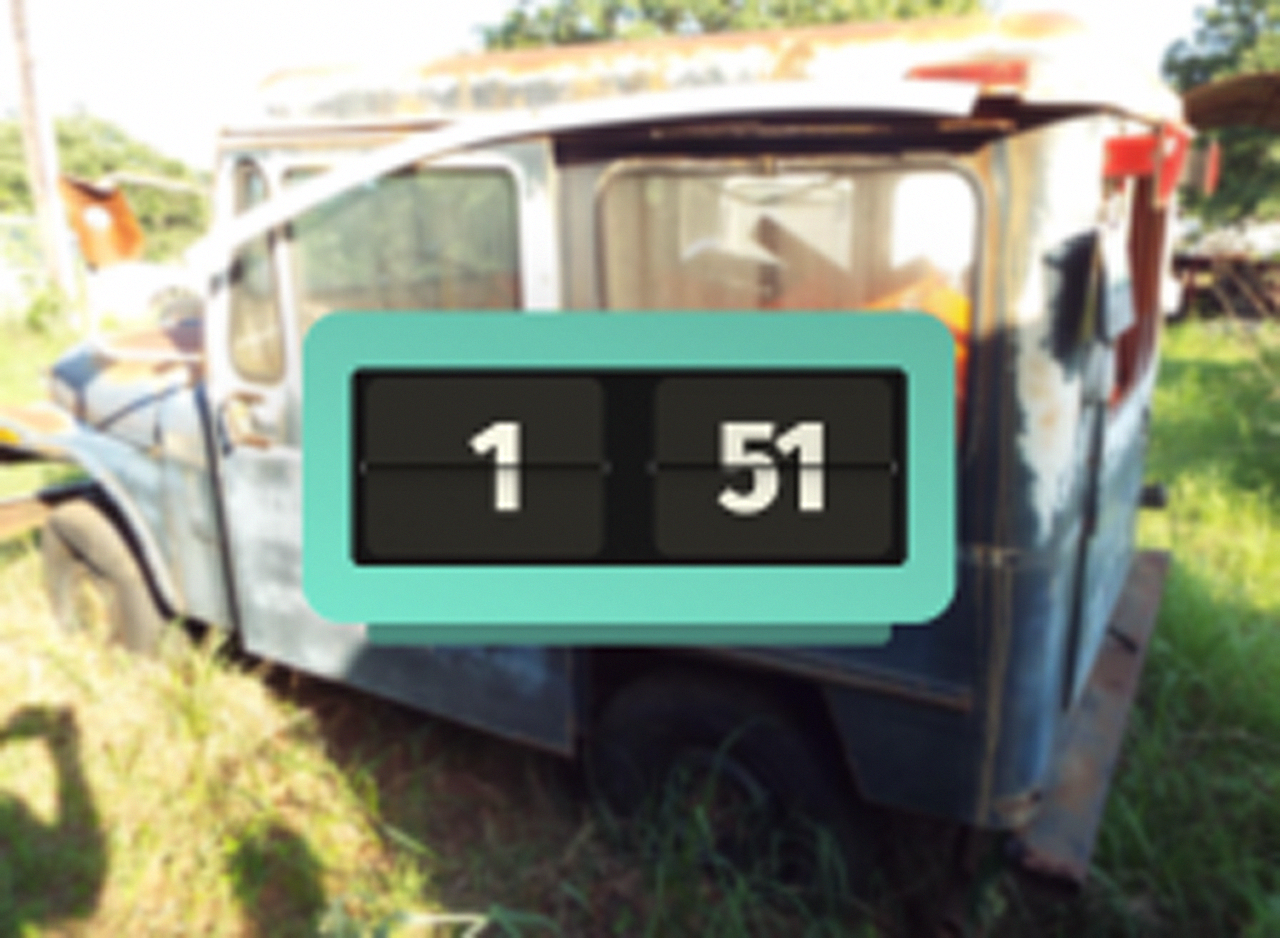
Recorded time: **1:51**
